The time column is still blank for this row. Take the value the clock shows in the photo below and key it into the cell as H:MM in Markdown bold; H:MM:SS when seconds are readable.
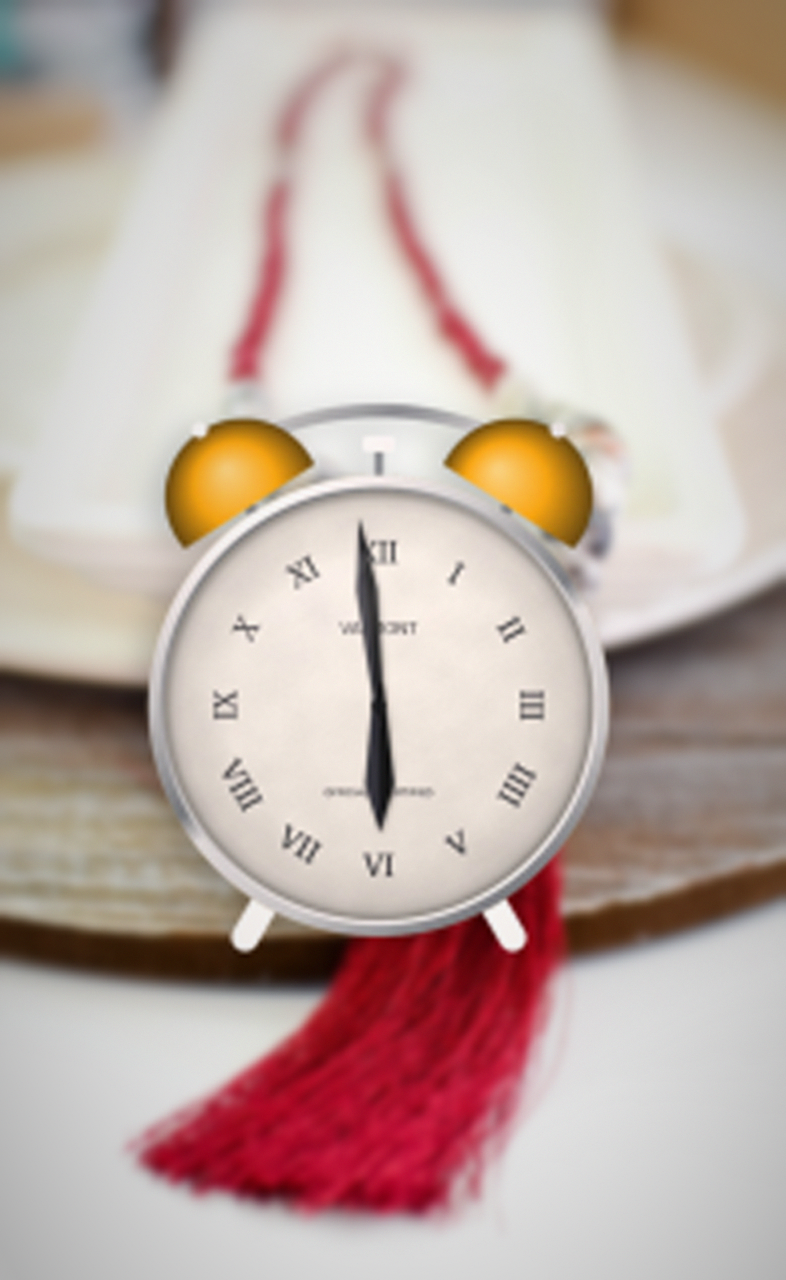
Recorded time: **5:59**
